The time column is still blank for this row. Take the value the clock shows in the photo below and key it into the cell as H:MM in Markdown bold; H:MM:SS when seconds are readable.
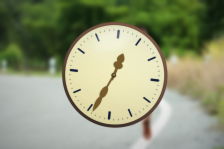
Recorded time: **12:34**
